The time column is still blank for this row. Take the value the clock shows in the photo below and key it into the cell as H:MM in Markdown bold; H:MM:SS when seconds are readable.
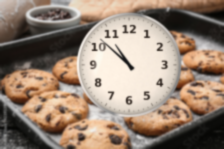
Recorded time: **10:52**
